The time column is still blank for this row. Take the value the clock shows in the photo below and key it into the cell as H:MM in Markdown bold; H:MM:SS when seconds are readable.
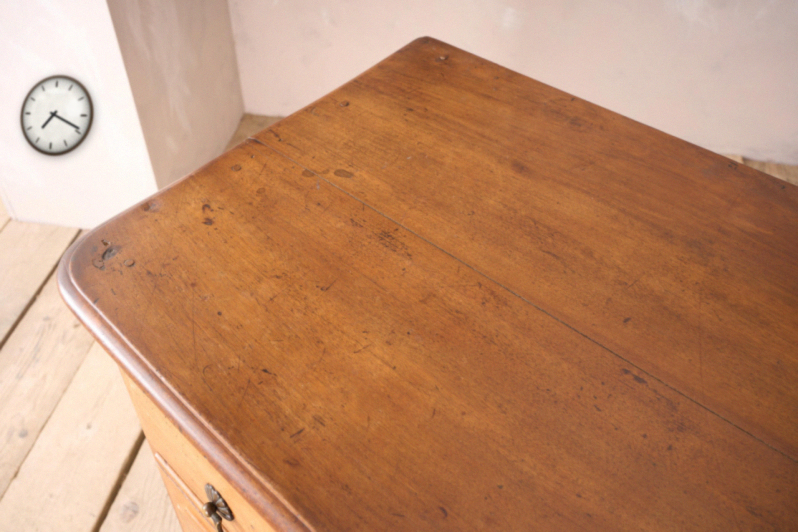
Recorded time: **7:19**
